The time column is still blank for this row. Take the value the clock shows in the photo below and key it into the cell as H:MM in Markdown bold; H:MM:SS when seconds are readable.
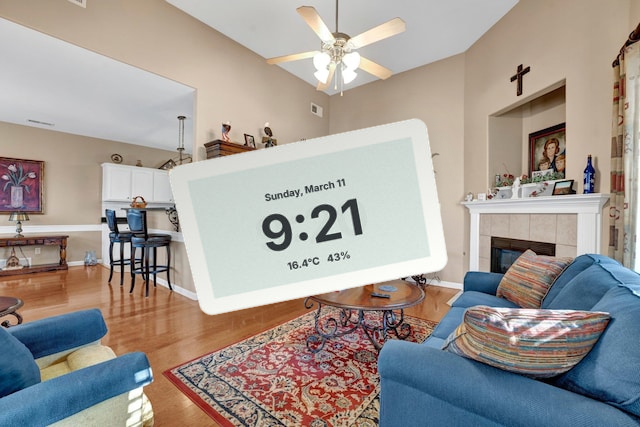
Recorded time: **9:21**
